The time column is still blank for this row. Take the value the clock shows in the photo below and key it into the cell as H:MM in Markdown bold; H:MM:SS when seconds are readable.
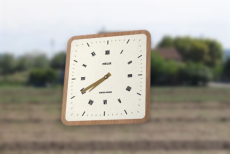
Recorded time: **7:40**
